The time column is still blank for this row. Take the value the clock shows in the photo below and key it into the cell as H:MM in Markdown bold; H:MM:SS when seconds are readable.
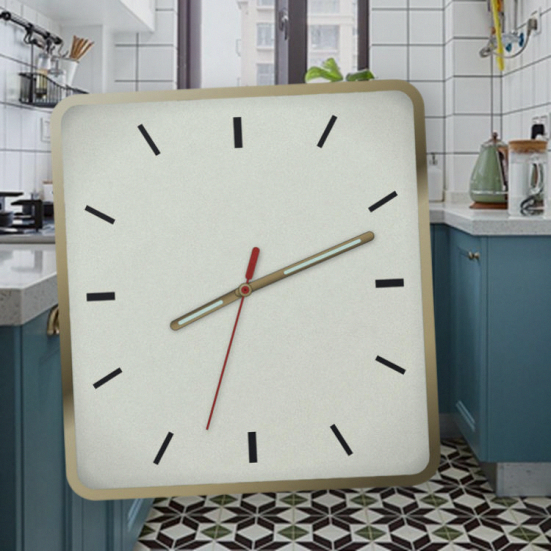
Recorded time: **8:11:33**
